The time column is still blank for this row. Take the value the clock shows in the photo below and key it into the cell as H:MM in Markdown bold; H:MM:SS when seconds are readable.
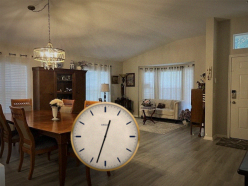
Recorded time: **12:33**
